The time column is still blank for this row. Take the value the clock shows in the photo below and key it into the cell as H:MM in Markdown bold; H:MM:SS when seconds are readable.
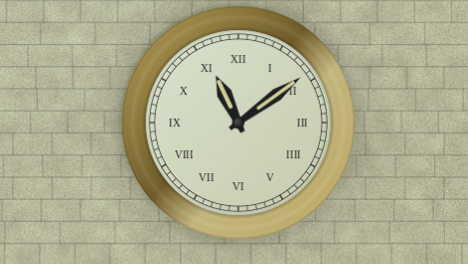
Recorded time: **11:09**
